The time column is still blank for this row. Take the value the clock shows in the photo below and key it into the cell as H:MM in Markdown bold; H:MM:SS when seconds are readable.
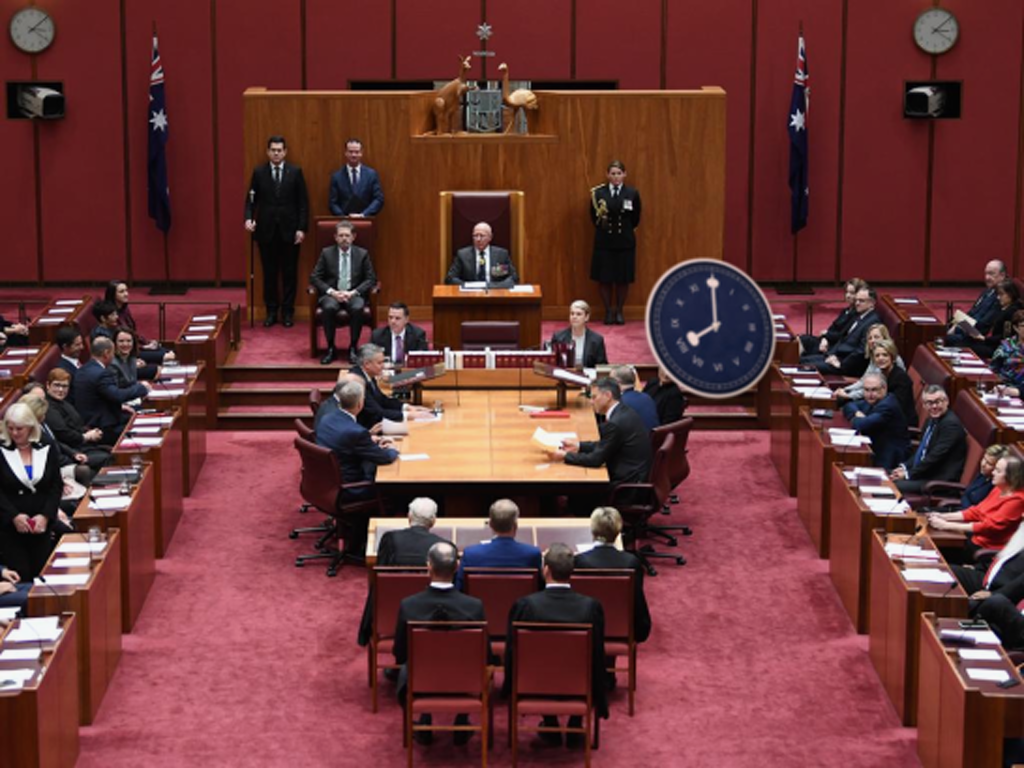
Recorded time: **8:00**
